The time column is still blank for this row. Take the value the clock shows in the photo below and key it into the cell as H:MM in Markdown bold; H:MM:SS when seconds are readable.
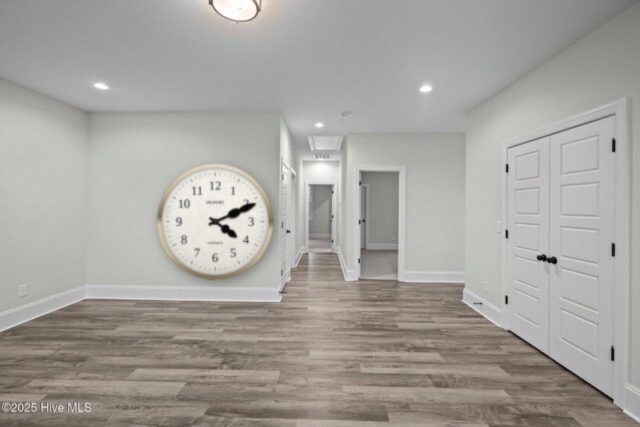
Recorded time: **4:11**
